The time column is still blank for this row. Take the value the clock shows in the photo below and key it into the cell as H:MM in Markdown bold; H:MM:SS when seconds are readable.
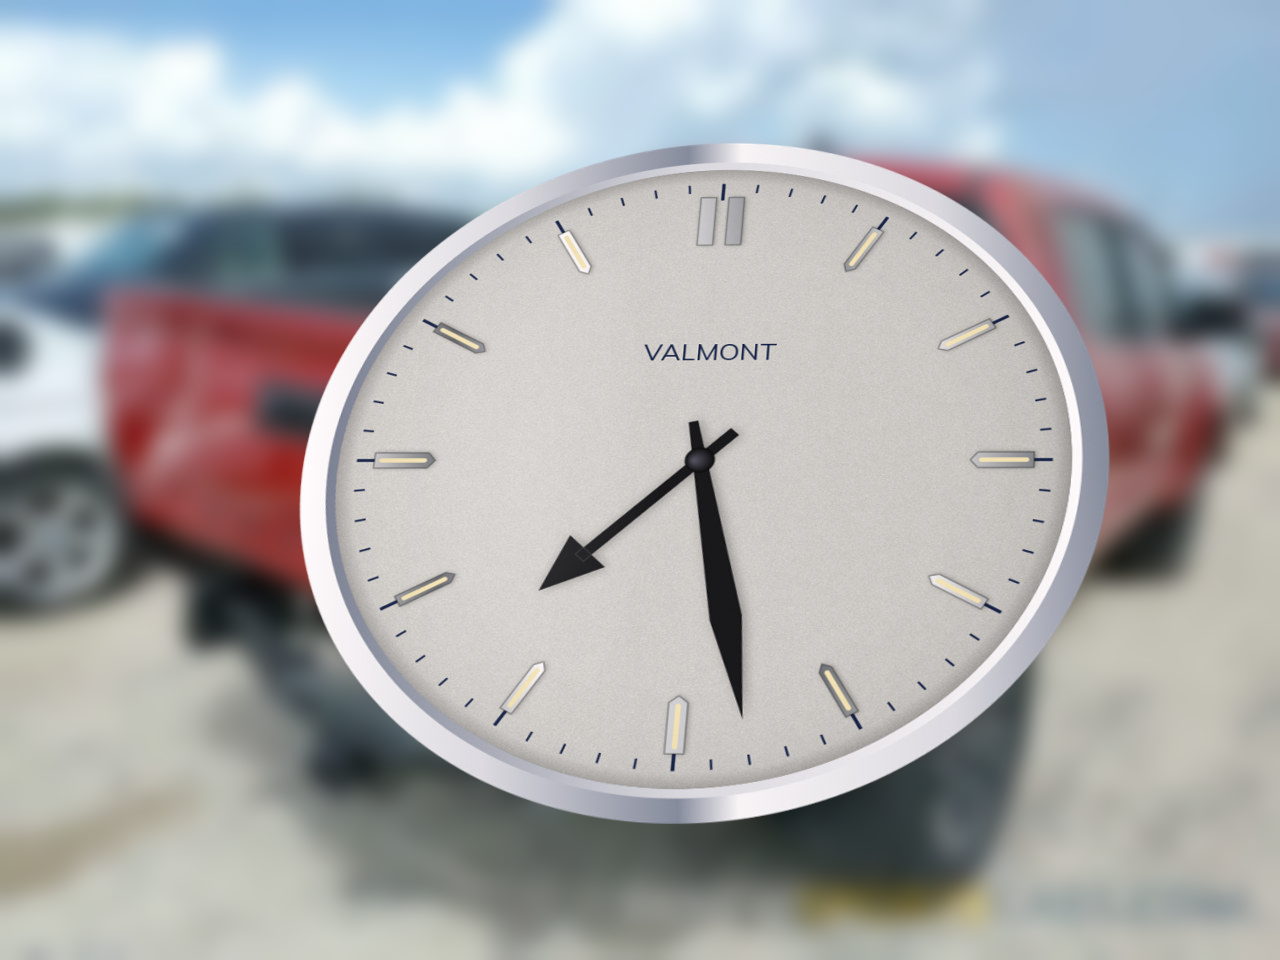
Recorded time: **7:28**
